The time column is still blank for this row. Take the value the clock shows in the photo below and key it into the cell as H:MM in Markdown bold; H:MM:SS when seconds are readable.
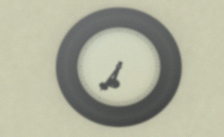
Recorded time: **6:36**
